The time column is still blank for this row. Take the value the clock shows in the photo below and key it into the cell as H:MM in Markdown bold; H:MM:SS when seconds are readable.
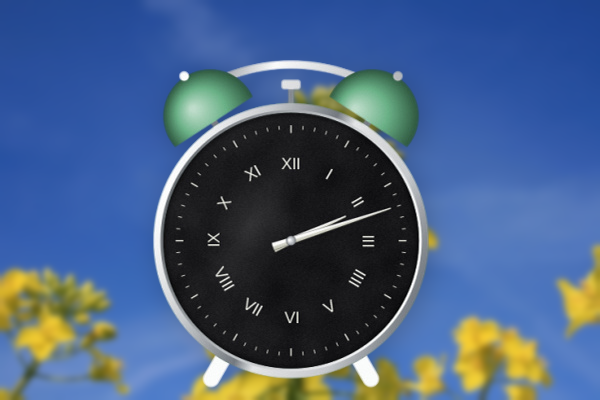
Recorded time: **2:12**
